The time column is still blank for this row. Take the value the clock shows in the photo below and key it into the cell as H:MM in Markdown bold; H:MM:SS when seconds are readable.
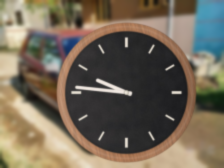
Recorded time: **9:46**
